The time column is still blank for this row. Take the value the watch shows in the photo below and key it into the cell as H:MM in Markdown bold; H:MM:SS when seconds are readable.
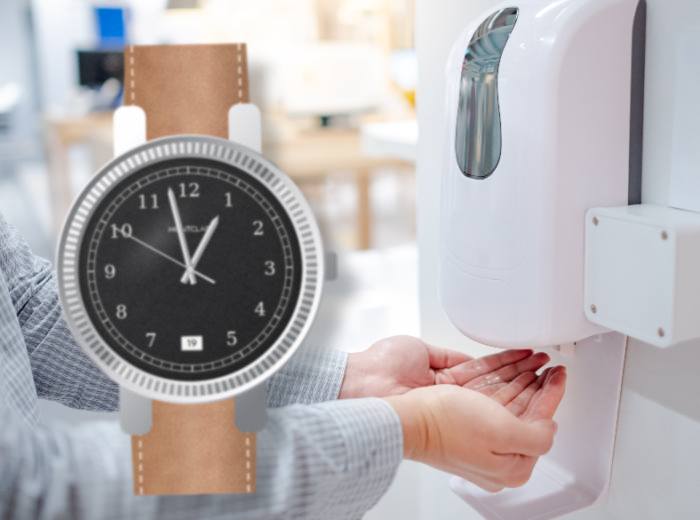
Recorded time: **12:57:50**
